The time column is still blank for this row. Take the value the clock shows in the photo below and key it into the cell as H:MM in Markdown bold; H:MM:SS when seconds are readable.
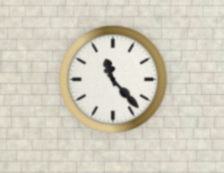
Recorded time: **11:23**
